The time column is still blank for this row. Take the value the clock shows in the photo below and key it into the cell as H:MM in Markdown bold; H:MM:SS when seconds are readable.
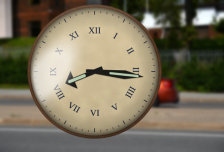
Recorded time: **8:16**
